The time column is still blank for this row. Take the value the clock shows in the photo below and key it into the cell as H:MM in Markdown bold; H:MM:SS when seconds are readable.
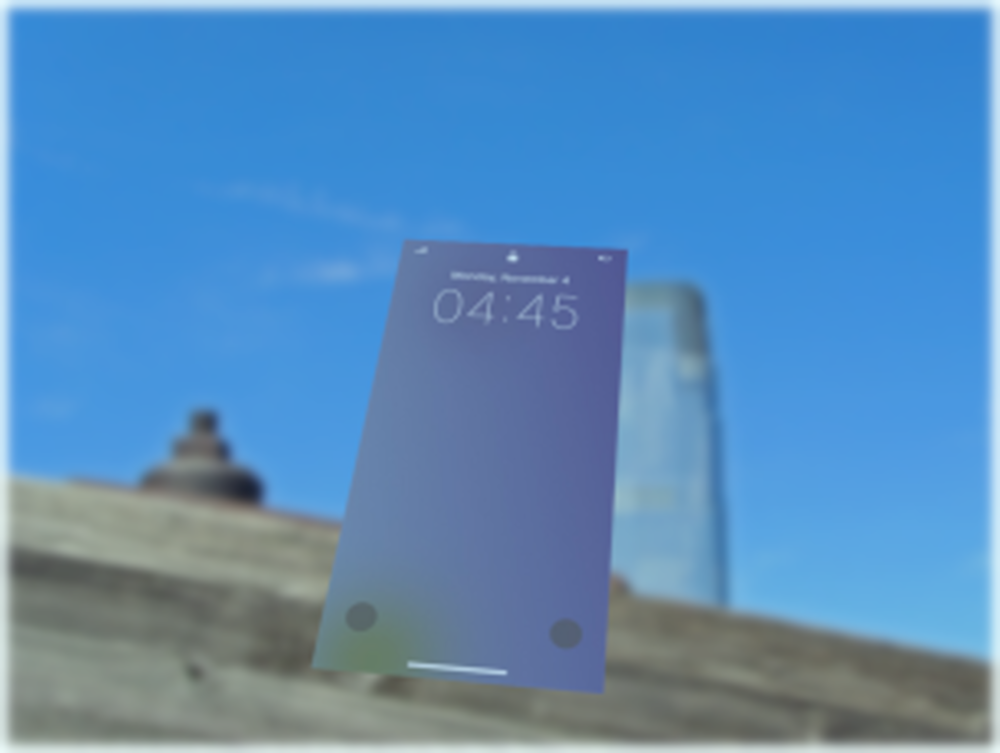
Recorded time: **4:45**
